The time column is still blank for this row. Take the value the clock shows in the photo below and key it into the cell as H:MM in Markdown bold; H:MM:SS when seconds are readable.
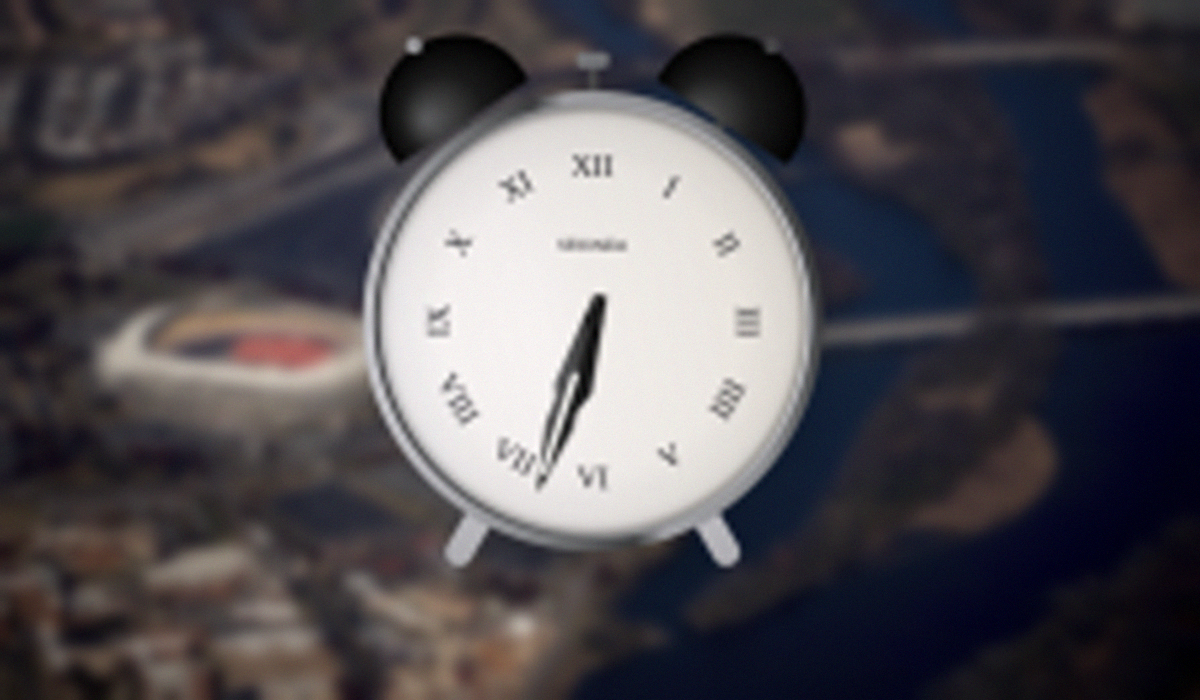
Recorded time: **6:33**
